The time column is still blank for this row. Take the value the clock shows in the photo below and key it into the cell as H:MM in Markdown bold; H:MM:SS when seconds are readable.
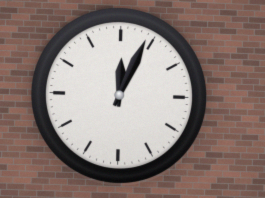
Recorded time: **12:04**
